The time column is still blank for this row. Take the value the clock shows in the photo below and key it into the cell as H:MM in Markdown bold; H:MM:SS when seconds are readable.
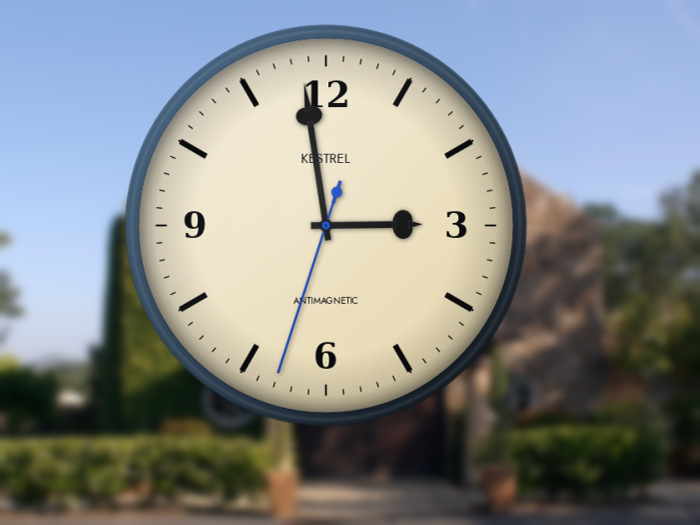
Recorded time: **2:58:33**
